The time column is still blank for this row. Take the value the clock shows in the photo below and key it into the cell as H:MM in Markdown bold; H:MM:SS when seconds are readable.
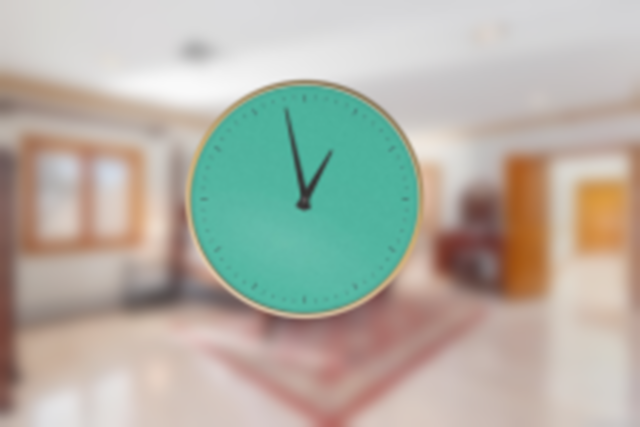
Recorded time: **12:58**
